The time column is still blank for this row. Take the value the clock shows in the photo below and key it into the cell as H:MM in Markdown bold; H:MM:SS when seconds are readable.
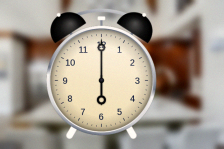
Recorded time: **6:00**
